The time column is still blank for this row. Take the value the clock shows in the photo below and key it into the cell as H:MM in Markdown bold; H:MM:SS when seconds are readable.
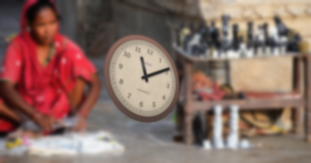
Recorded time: **11:09**
